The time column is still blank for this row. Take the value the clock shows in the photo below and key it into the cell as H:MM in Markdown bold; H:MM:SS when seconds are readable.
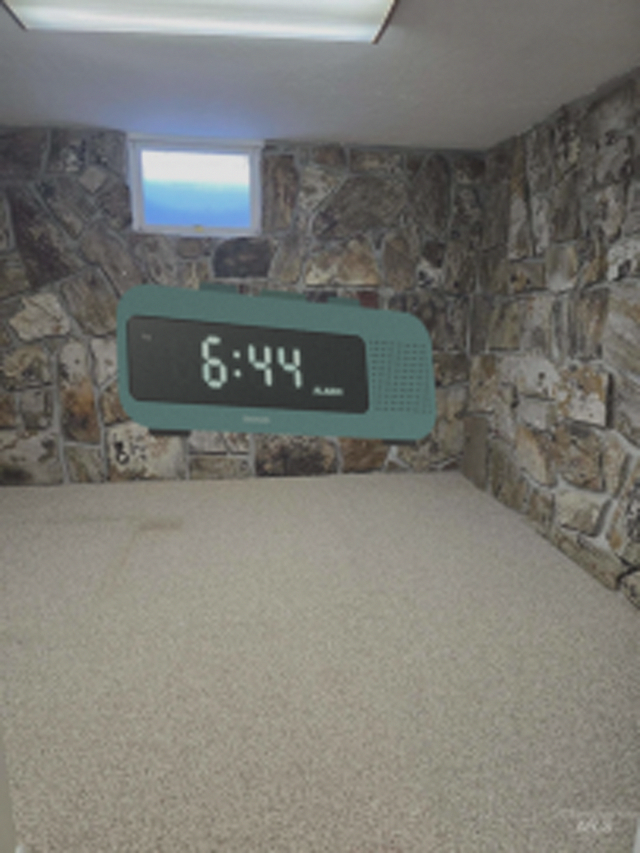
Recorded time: **6:44**
